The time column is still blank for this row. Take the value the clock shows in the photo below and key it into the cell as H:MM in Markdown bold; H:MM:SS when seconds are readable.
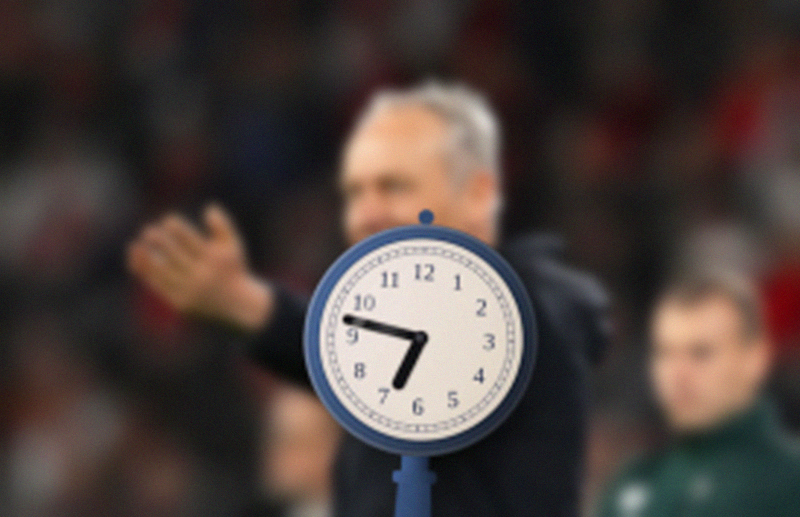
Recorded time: **6:47**
